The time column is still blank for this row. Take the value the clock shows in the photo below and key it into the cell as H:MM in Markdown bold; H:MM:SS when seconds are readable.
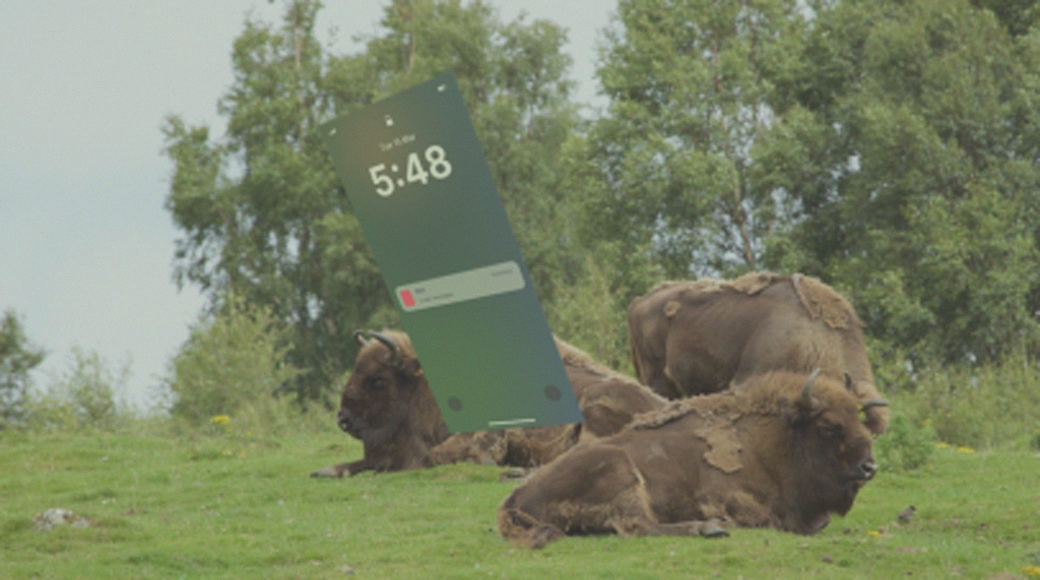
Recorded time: **5:48**
